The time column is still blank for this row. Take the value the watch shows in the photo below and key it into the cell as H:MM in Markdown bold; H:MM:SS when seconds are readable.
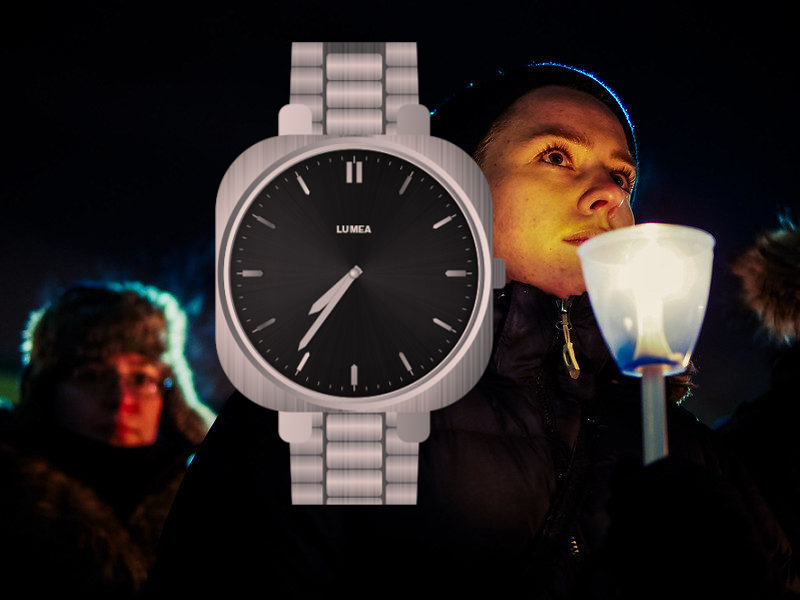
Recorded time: **7:36**
